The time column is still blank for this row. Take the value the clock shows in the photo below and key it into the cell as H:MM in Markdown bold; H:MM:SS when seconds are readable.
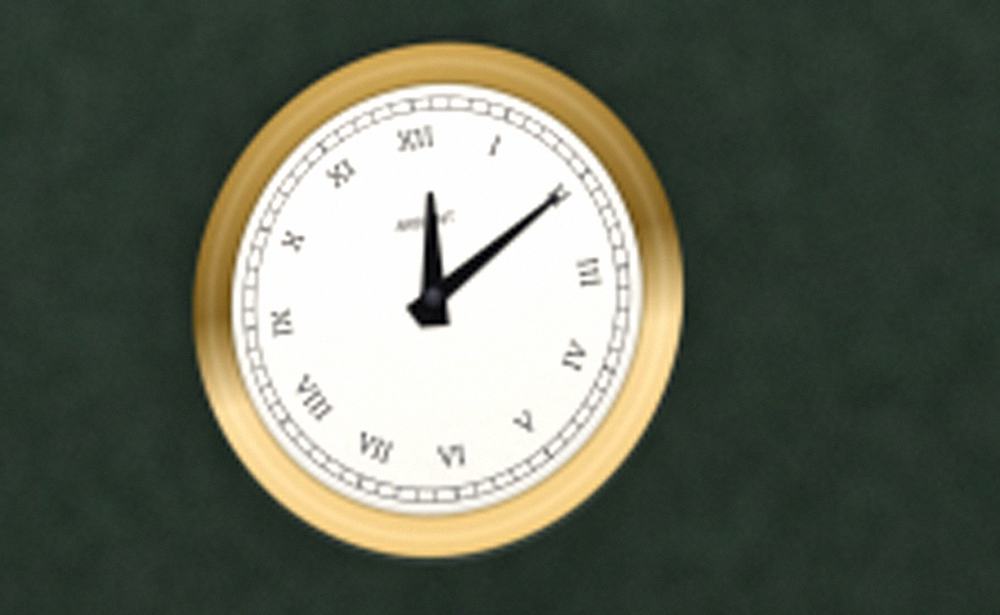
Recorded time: **12:10**
